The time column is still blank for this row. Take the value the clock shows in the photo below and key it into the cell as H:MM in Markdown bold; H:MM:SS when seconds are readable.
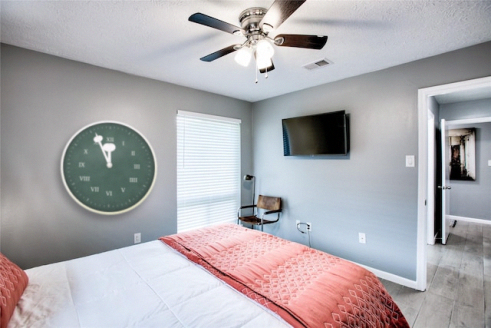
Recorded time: **11:56**
